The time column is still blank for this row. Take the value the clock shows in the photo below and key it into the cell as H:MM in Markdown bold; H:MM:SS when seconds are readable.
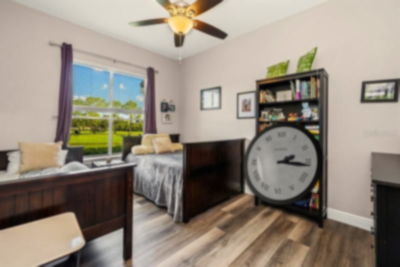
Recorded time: **2:16**
